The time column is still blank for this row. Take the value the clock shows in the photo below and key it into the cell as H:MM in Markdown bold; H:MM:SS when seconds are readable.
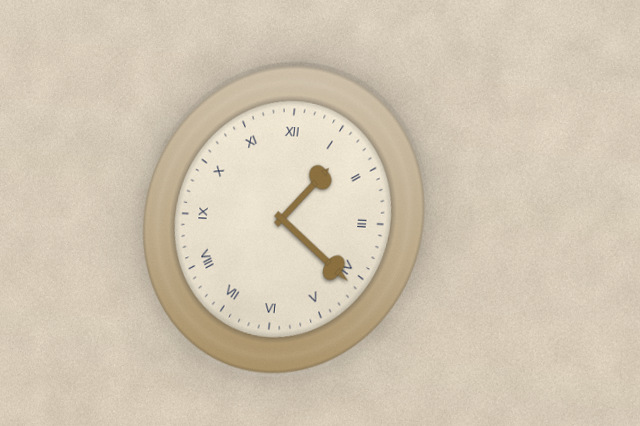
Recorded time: **1:21**
